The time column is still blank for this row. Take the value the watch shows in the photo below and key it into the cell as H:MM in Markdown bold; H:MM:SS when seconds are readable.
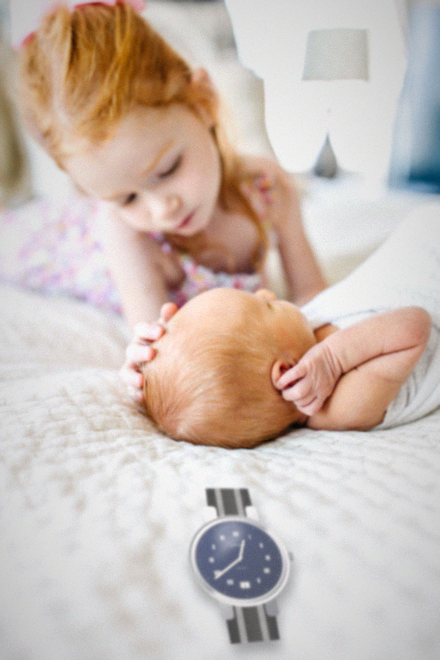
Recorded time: **12:39**
